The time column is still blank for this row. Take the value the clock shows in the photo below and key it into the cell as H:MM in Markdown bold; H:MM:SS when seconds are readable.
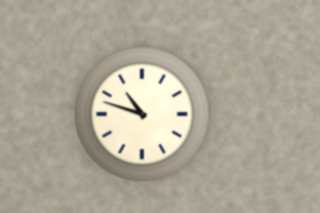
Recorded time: **10:48**
